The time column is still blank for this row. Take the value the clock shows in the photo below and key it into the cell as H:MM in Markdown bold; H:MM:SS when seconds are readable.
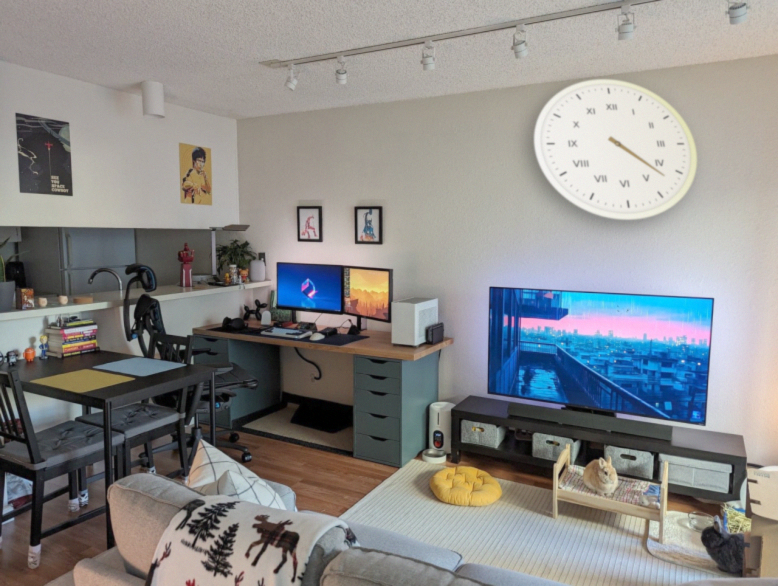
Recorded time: **4:22**
